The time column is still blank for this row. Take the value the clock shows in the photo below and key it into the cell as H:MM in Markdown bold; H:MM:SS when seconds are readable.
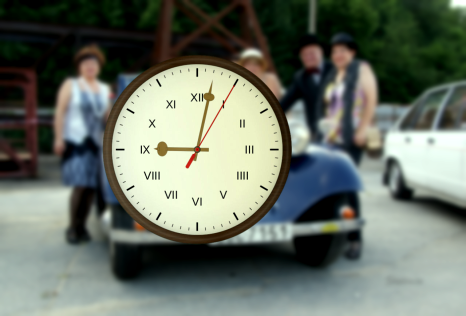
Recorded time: **9:02:05**
